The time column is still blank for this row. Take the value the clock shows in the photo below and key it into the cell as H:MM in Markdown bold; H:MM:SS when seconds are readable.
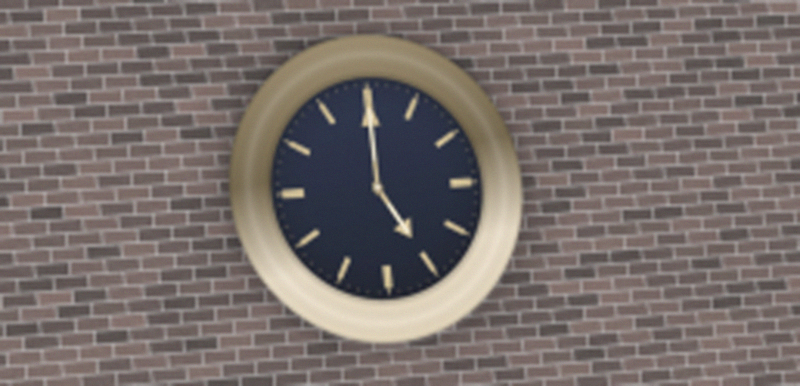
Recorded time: **5:00**
